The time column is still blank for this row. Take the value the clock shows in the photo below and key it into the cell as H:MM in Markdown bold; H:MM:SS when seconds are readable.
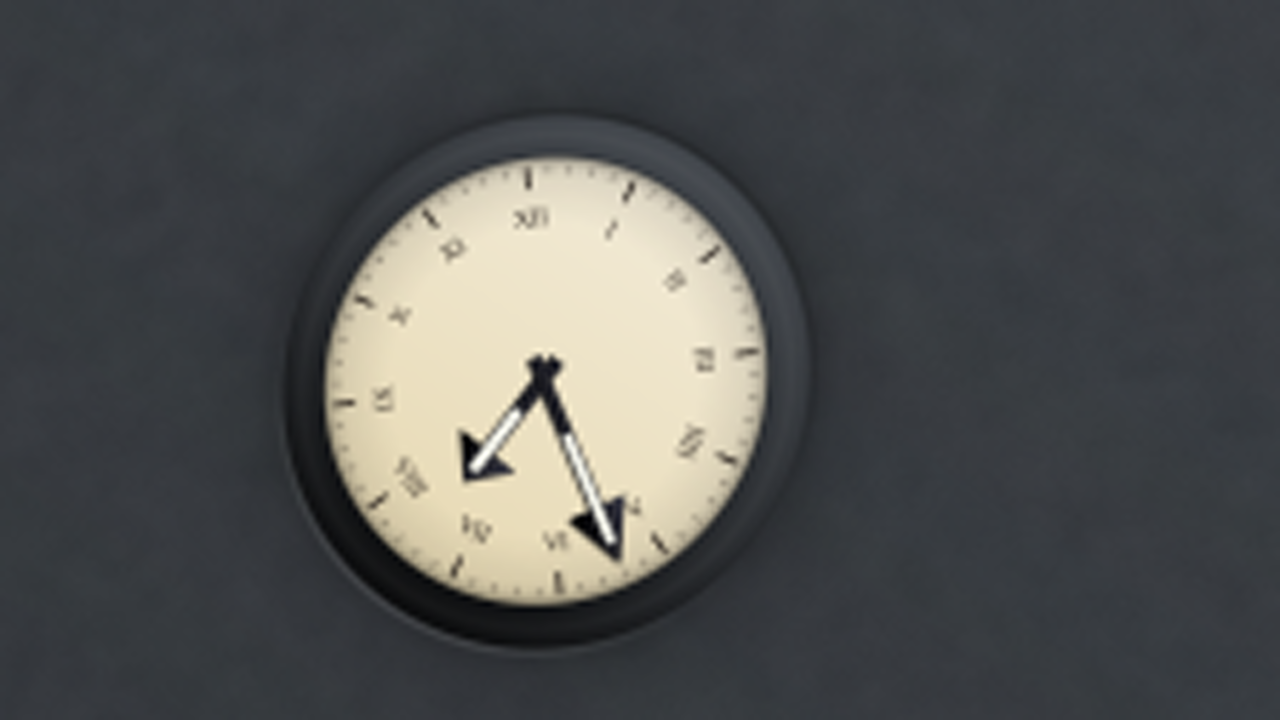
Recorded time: **7:27**
